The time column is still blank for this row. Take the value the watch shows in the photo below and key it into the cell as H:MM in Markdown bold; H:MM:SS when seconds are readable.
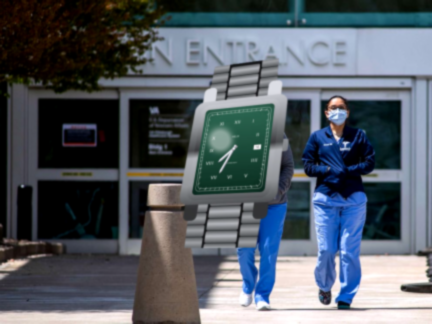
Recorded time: **7:34**
